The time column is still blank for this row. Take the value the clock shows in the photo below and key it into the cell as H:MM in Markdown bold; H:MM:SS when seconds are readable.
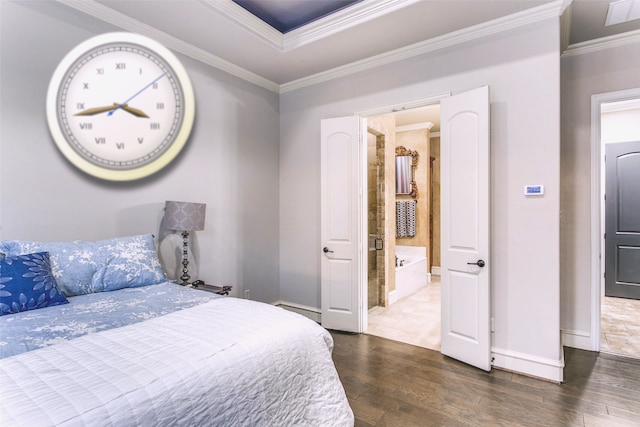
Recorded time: **3:43:09**
